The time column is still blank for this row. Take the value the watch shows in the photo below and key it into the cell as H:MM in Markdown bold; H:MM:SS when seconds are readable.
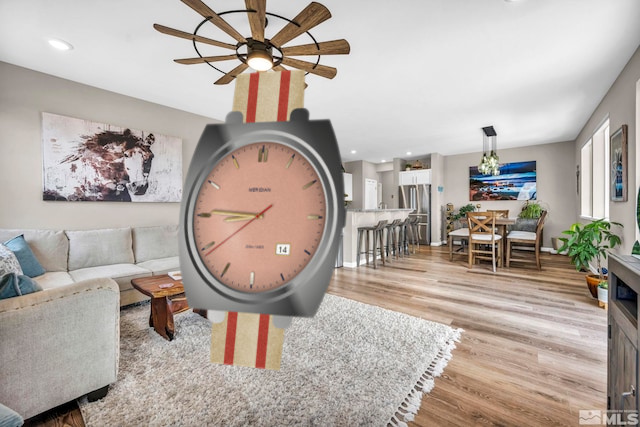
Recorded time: **8:45:39**
